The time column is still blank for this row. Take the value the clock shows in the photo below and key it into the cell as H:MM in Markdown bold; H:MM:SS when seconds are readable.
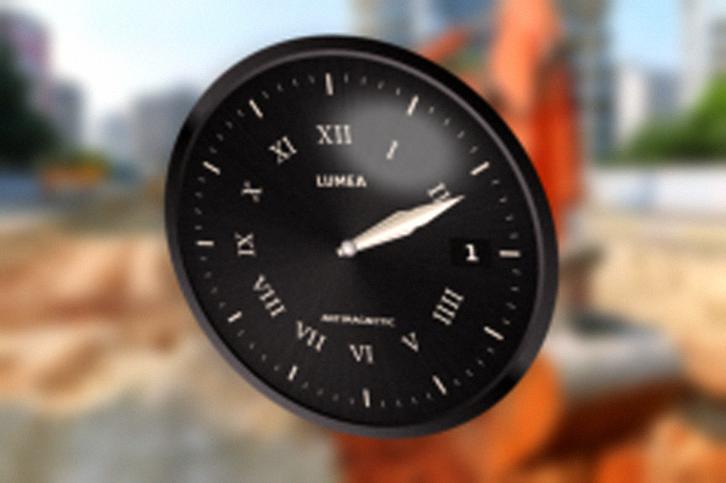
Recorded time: **2:11**
